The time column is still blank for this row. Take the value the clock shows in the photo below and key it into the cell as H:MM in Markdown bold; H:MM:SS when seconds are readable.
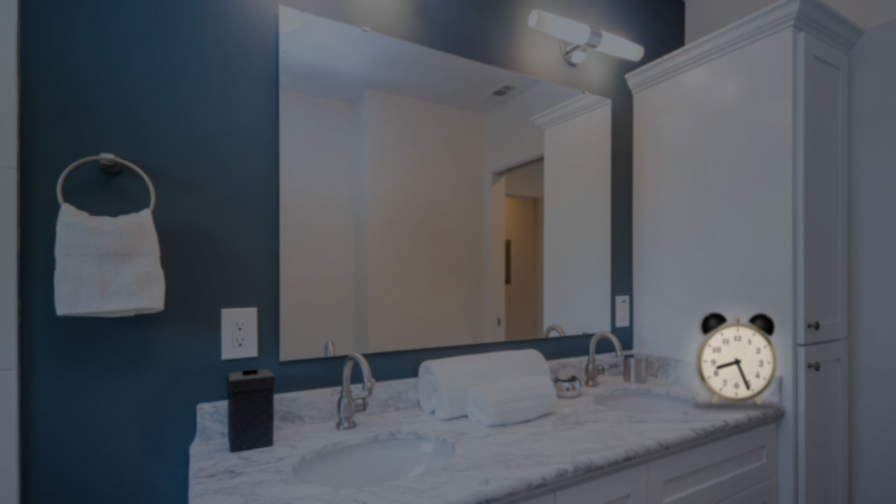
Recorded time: **8:26**
